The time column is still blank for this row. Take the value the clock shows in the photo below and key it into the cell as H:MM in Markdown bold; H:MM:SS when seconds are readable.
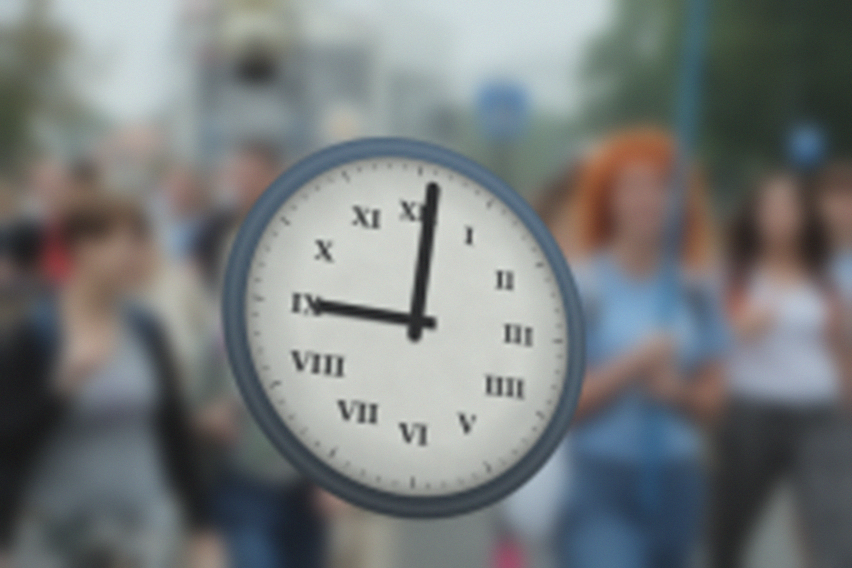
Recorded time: **9:01**
